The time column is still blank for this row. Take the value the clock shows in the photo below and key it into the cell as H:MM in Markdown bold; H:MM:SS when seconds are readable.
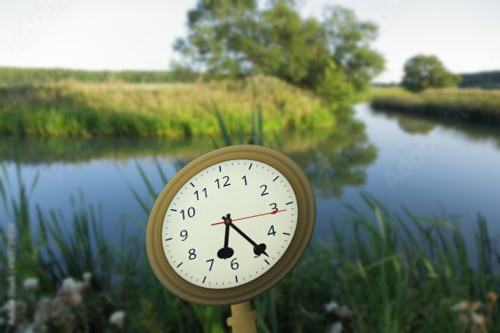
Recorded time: **6:24:16**
